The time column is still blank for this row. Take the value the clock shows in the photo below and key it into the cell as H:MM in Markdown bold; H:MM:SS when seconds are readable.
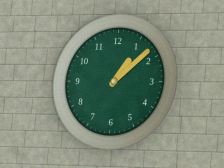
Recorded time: **1:08**
